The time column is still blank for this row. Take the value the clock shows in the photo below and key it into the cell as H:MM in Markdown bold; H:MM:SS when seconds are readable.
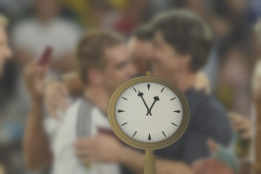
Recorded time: **12:56**
